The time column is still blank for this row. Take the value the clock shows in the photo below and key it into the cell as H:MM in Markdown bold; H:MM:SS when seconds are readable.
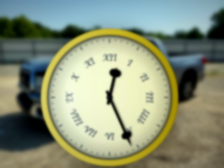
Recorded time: **12:26**
